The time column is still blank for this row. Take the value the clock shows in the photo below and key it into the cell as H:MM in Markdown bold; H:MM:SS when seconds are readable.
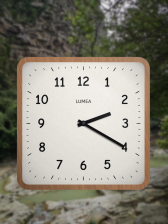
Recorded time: **2:20**
